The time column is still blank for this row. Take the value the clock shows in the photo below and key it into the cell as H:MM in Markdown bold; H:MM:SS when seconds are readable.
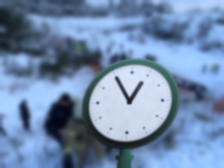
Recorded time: **12:55**
